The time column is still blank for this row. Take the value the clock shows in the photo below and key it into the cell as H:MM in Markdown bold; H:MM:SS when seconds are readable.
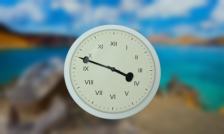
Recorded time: **3:48**
